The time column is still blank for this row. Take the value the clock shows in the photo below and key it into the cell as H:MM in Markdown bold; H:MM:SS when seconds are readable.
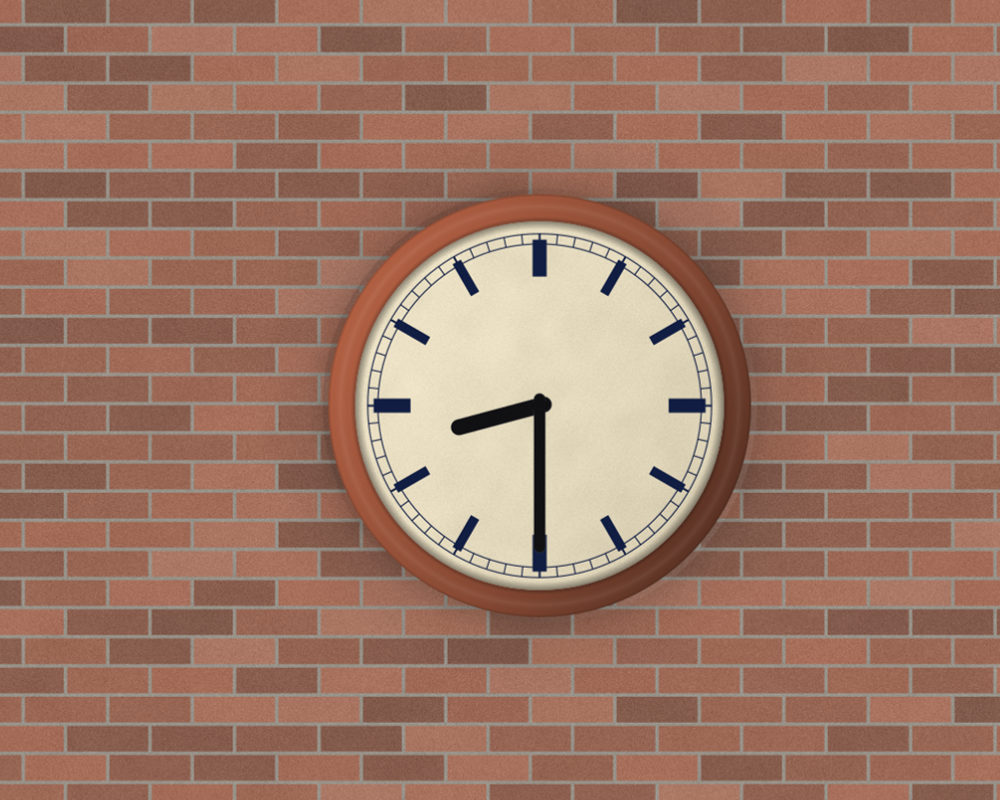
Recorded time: **8:30**
